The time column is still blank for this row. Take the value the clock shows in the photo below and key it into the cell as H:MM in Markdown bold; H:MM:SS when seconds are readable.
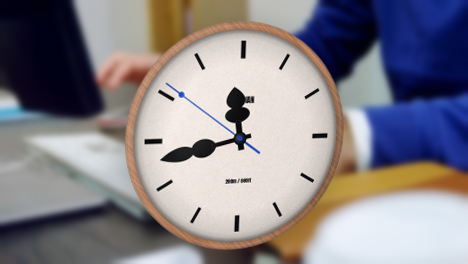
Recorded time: **11:42:51**
